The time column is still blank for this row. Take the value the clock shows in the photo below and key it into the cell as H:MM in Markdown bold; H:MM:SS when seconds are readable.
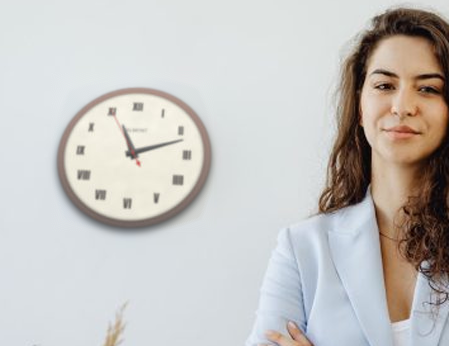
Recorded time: **11:11:55**
